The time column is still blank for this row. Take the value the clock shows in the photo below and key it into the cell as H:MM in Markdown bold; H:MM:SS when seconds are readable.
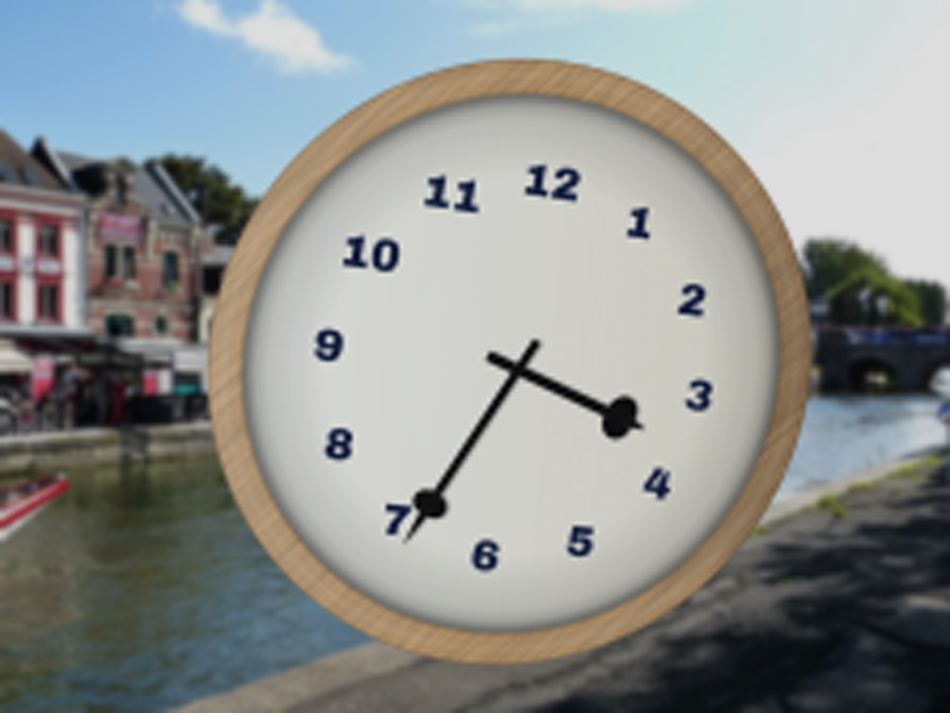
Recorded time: **3:34**
